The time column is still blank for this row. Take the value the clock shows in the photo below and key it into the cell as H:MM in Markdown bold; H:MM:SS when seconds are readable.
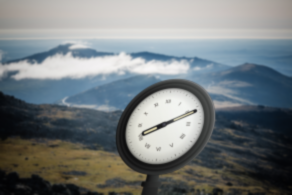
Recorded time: **8:11**
